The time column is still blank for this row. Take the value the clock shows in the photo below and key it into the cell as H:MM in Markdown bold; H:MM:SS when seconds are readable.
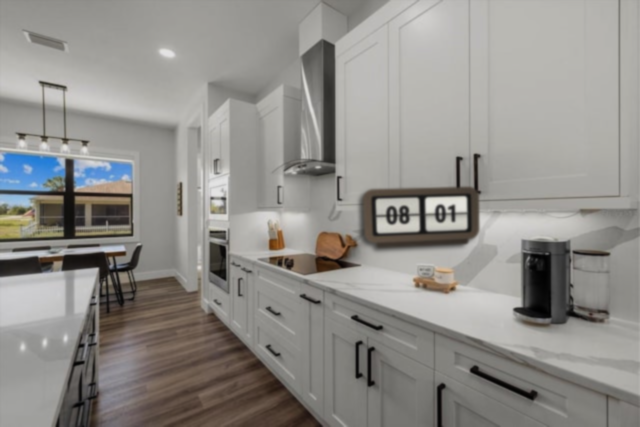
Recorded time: **8:01**
